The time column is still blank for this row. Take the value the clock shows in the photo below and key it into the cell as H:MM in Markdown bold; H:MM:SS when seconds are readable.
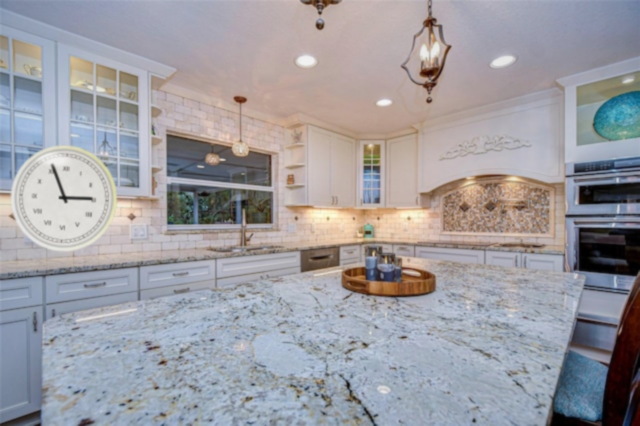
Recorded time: **2:56**
